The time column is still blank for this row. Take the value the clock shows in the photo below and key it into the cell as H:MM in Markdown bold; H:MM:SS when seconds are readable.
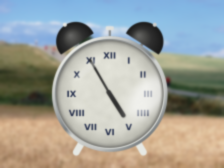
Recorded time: **4:55**
